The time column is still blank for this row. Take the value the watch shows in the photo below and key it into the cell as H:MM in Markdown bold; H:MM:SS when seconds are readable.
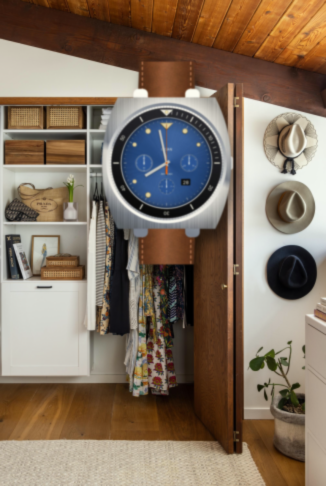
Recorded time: **7:58**
